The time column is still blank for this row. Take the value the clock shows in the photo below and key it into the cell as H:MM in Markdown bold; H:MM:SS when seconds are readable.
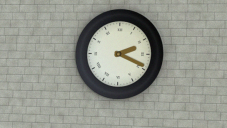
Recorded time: **2:19**
